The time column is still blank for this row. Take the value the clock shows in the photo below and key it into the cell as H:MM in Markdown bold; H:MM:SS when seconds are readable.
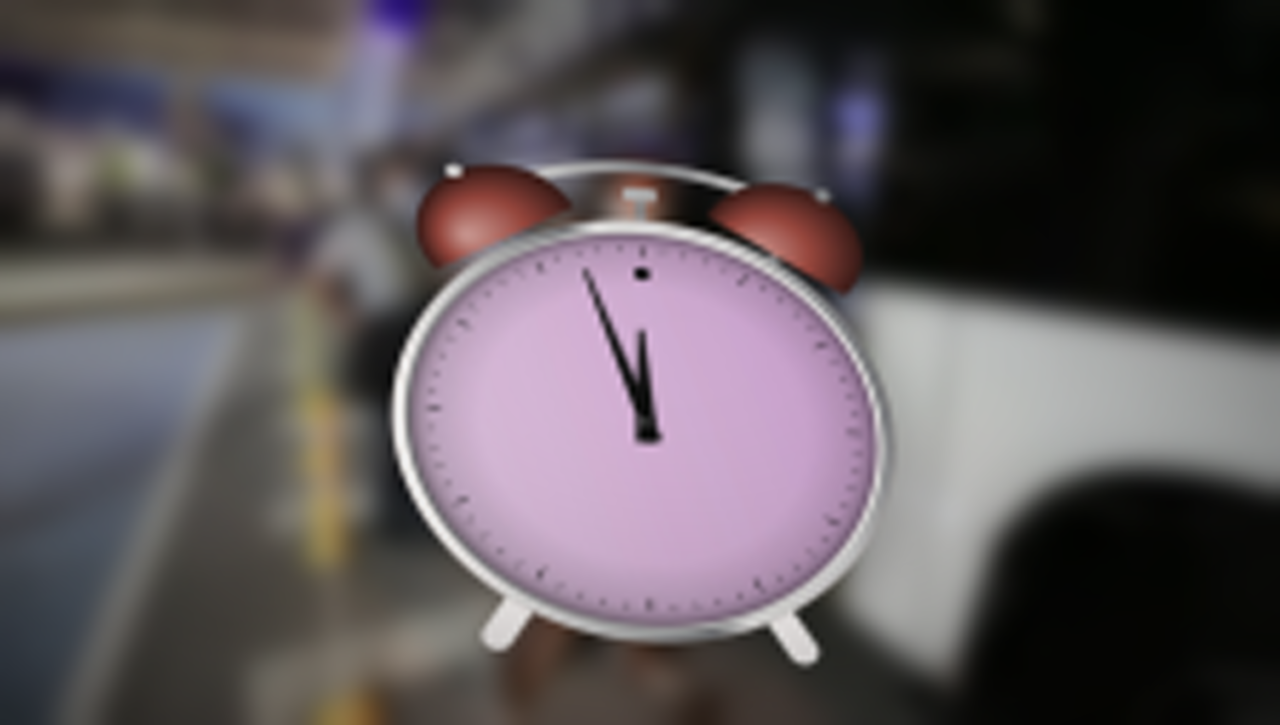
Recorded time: **11:57**
